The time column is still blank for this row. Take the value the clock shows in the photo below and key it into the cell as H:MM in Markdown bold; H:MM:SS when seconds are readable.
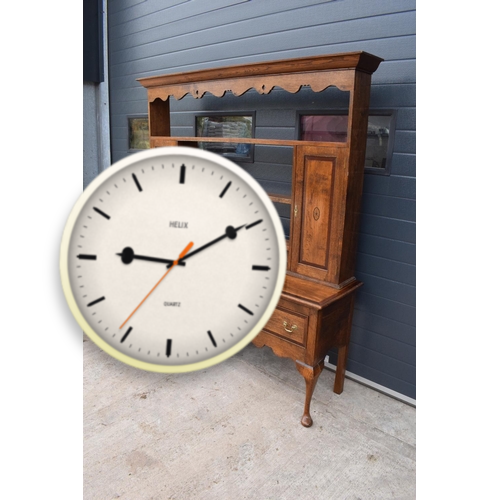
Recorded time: **9:09:36**
